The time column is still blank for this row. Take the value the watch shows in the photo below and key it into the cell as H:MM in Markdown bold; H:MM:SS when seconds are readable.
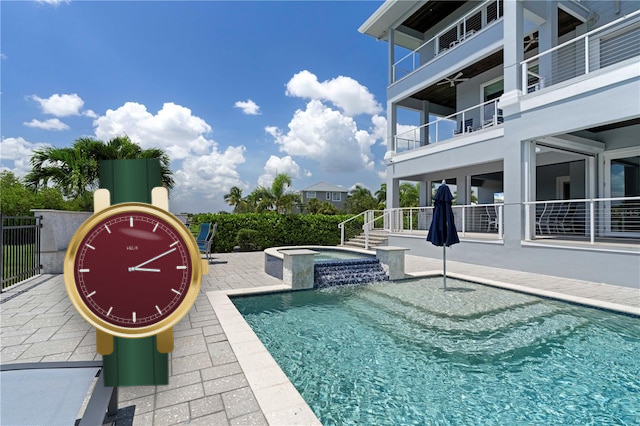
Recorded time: **3:11**
